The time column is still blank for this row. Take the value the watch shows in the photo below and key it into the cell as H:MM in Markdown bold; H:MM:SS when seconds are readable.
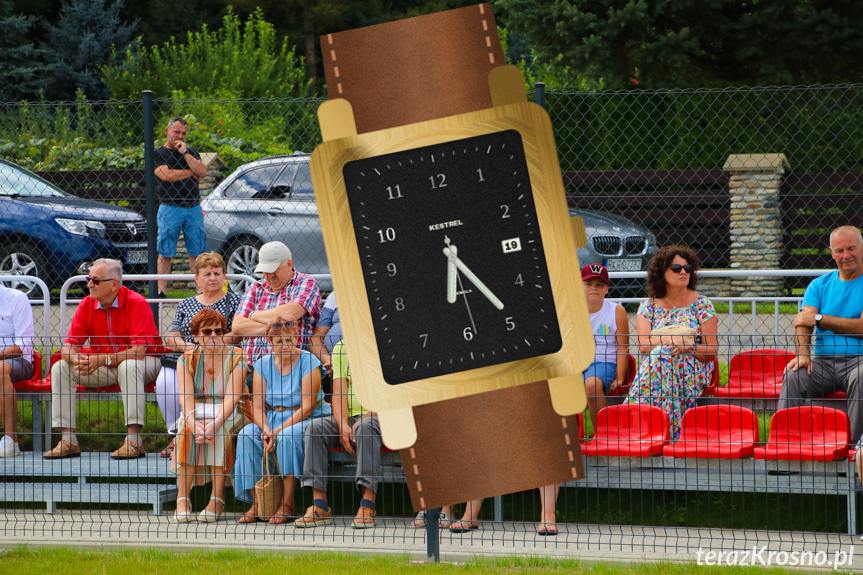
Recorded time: **6:24:29**
